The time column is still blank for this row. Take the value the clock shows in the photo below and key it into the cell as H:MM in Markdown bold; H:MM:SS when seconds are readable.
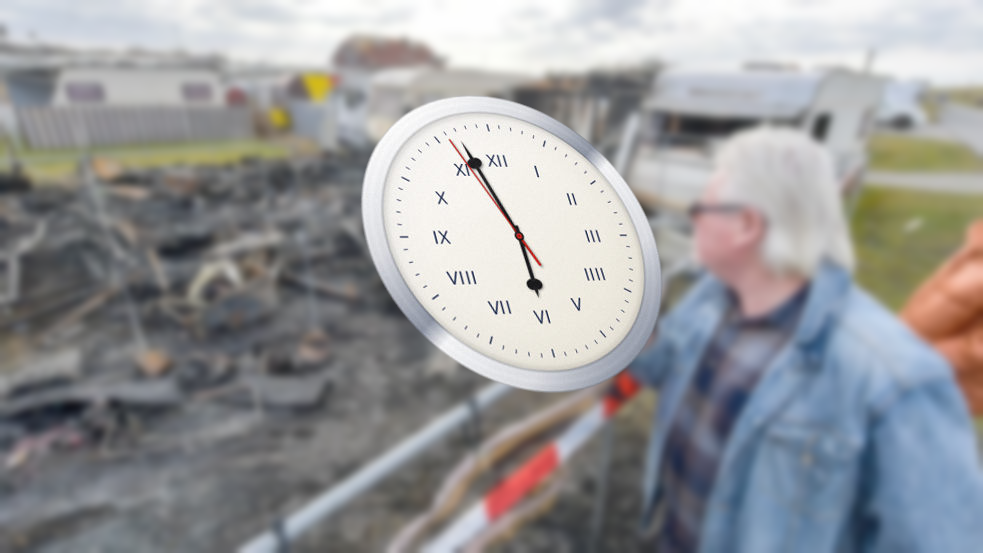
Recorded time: **5:56:56**
